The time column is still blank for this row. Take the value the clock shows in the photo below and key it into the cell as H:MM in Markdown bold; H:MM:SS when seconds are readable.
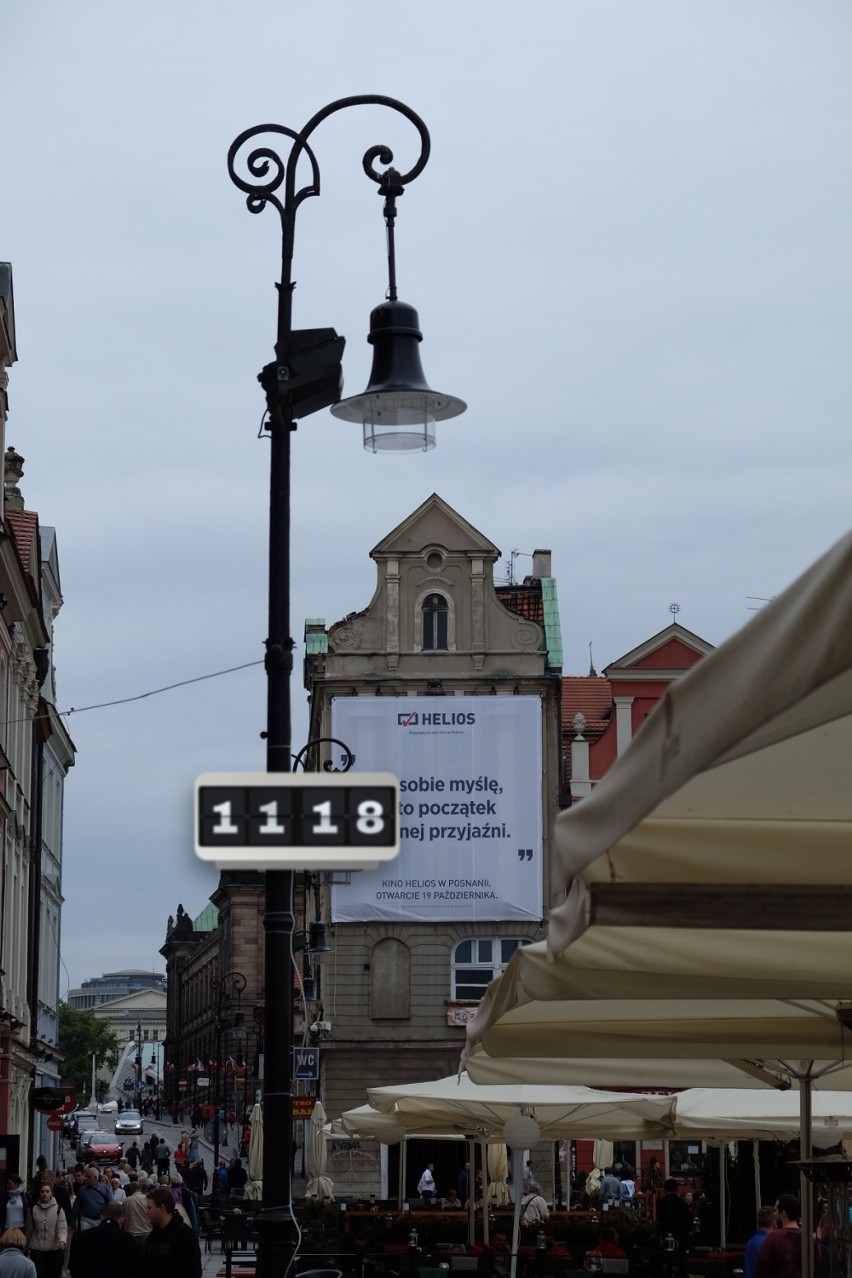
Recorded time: **11:18**
